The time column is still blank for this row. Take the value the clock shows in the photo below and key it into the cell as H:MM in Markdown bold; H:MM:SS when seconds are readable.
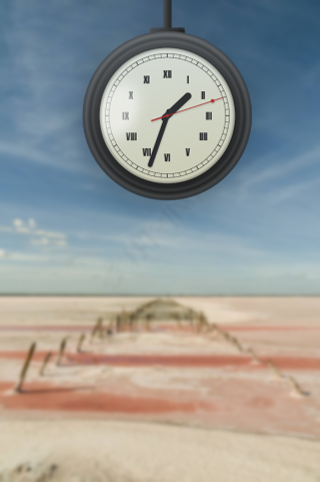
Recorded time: **1:33:12**
